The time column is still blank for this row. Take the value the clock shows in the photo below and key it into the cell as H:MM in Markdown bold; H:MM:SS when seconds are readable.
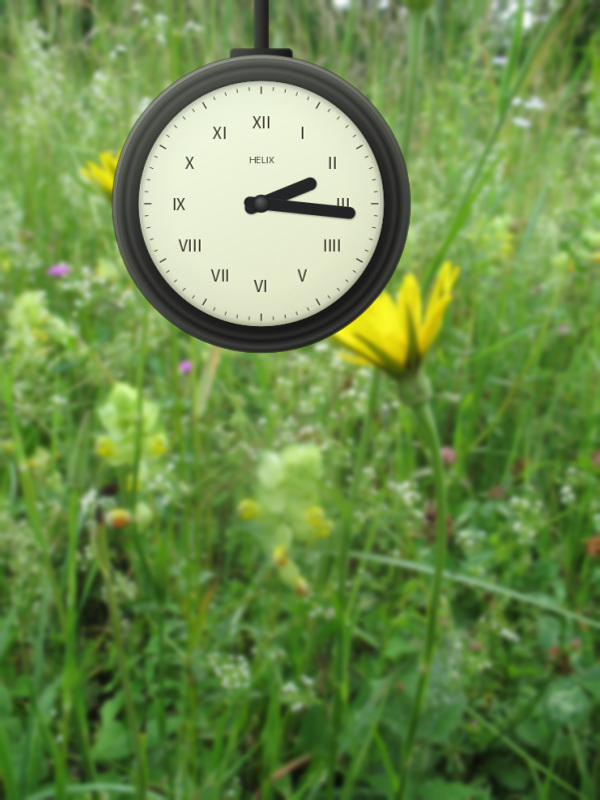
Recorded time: **2:16**
